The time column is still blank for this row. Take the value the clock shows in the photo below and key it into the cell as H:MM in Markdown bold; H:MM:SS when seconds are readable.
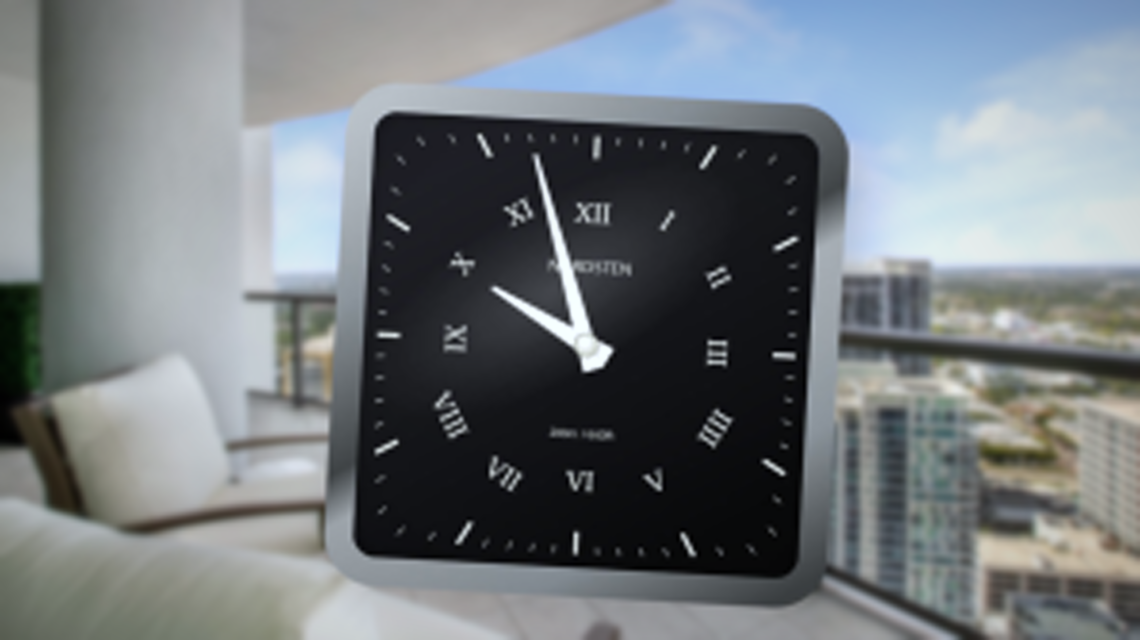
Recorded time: **9:57**
